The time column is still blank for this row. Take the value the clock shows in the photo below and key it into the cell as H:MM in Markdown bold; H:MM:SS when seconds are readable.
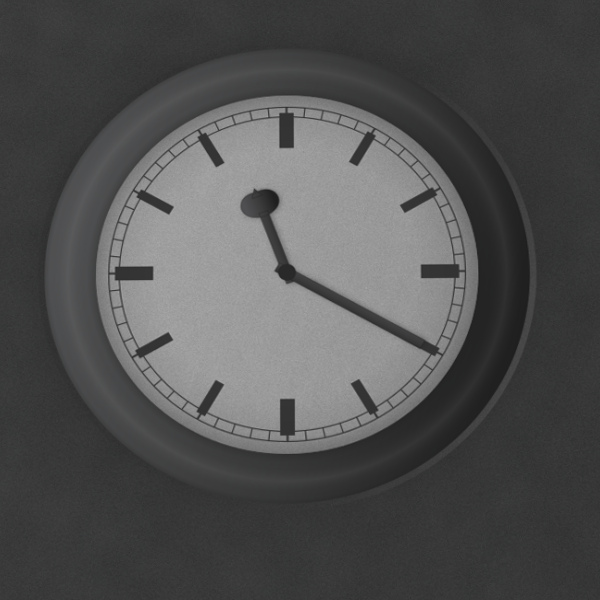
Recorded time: **11:20**
